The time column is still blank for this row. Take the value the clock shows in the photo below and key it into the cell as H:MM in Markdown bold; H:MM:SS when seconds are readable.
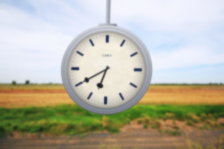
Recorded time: **6:40**
